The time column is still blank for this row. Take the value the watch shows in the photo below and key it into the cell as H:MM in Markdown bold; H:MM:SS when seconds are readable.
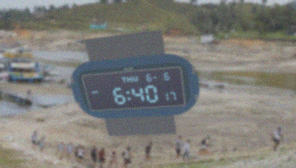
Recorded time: **6:40**
